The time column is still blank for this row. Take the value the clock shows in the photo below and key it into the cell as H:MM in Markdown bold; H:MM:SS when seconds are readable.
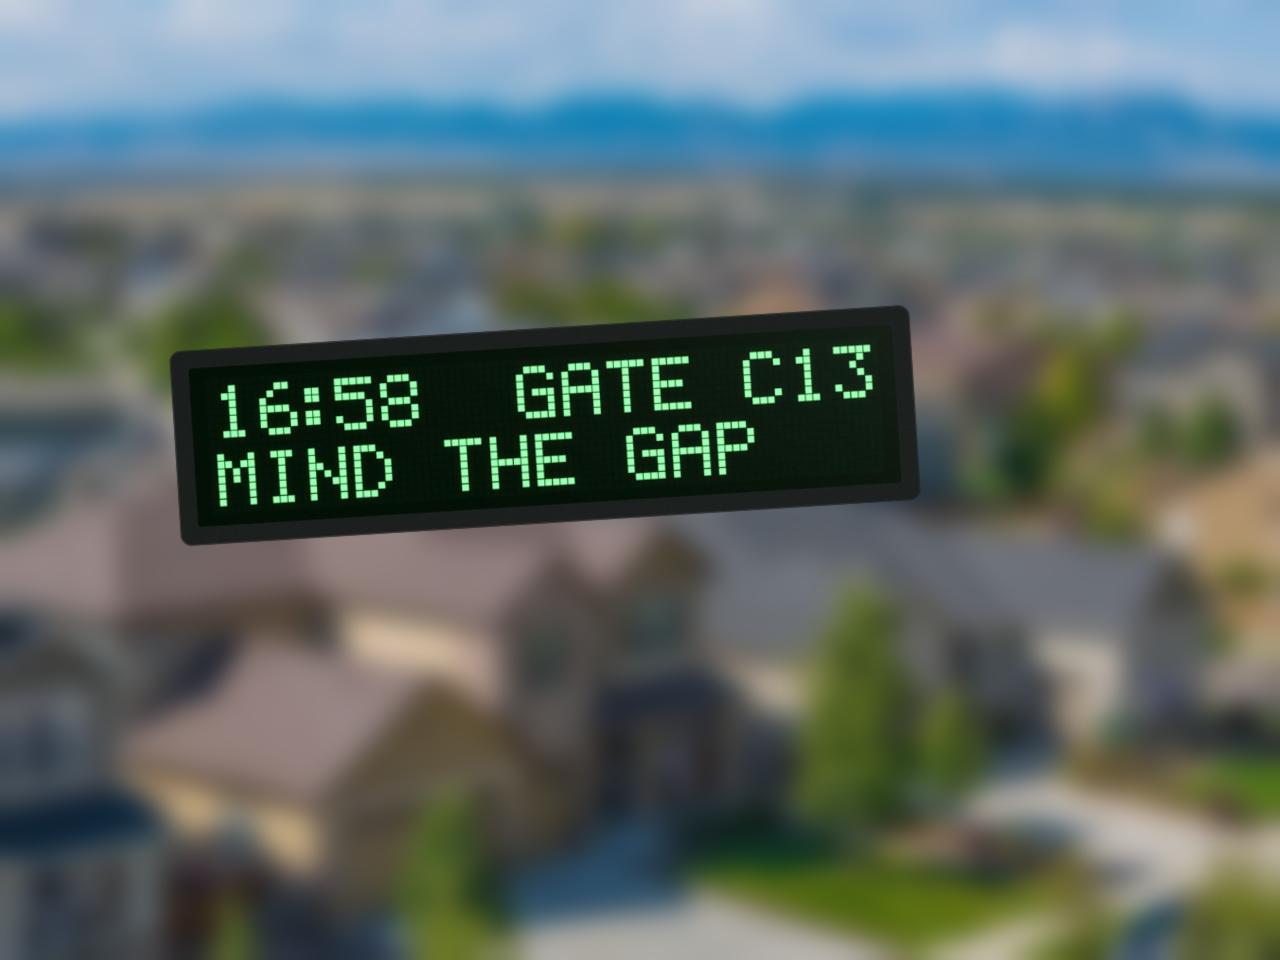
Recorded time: **16:58**
